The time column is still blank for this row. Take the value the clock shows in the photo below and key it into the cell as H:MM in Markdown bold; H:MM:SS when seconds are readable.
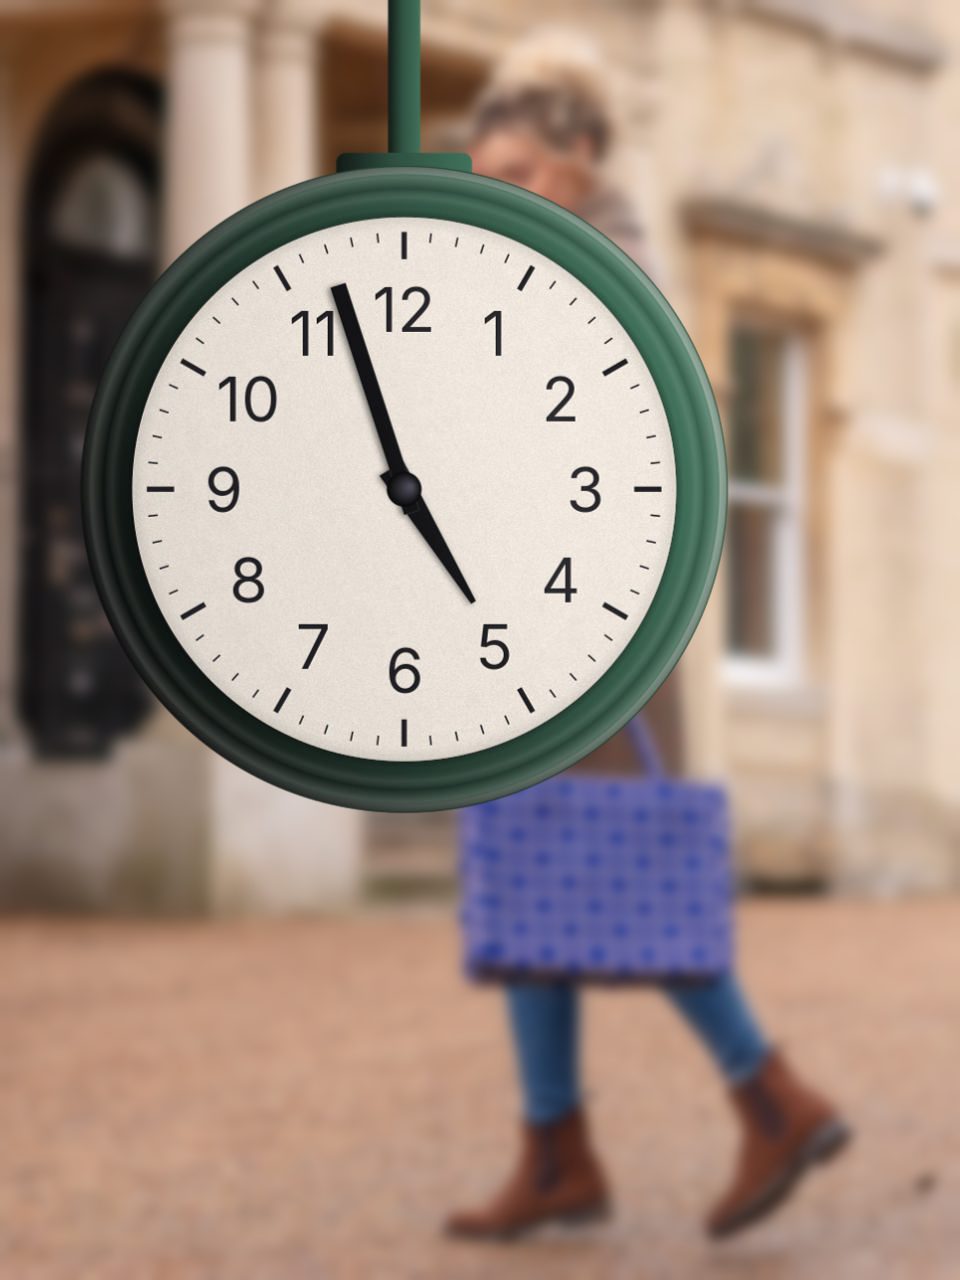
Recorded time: **4:57**
